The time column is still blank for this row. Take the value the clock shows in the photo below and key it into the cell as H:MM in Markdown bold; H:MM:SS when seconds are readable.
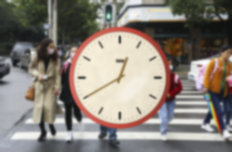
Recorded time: **12:40**
